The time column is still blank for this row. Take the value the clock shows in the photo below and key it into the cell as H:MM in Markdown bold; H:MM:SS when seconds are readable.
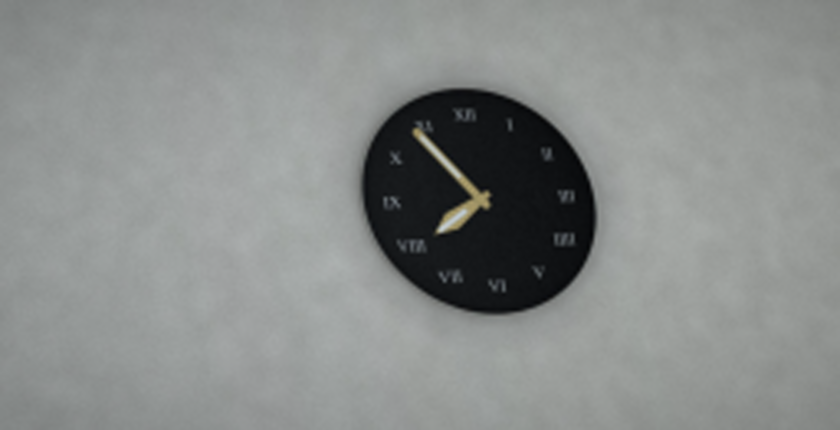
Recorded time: **7:54**
